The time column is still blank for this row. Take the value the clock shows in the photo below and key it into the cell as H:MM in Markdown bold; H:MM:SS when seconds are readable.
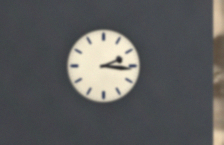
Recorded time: **2:16**
